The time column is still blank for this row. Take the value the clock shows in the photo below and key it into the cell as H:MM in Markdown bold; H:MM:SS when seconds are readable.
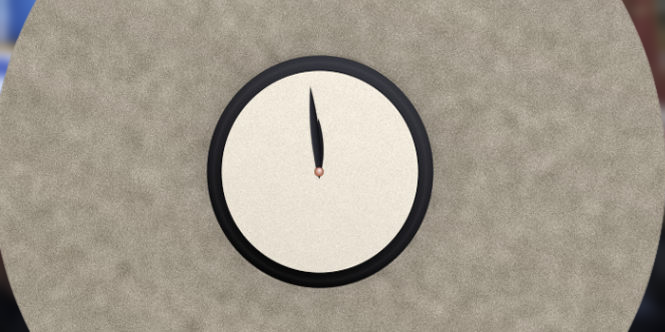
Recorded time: **11:59**
